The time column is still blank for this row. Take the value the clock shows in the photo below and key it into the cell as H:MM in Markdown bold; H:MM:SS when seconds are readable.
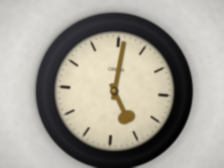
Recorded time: **5:01**
